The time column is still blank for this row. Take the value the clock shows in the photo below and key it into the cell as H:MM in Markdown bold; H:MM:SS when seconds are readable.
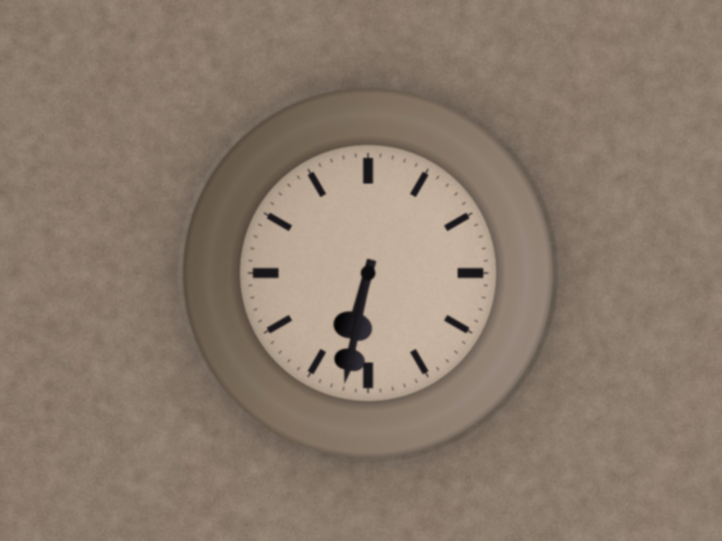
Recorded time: **6:32**
